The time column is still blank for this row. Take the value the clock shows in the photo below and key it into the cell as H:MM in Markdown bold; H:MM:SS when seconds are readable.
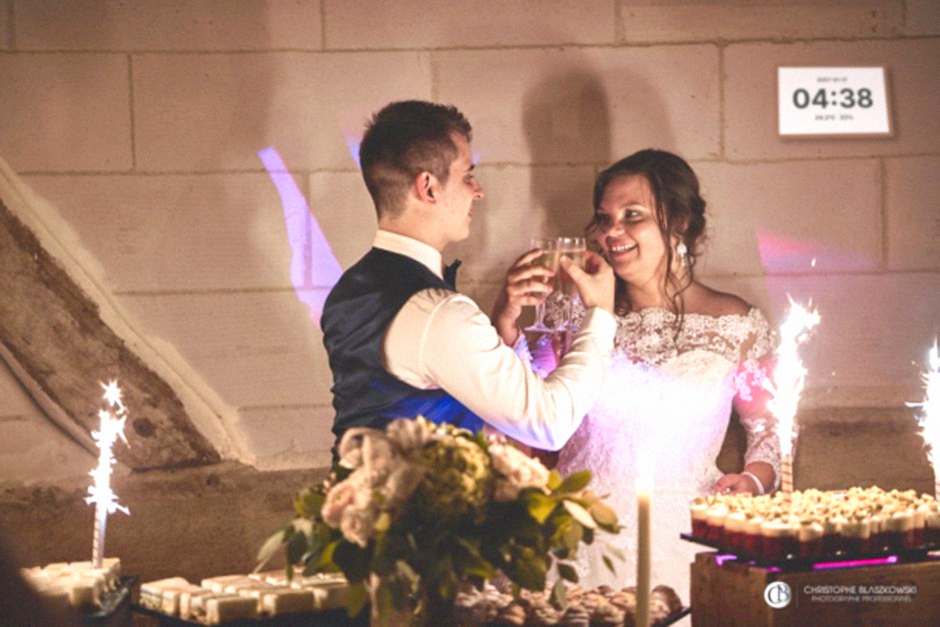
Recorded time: **4:38**
